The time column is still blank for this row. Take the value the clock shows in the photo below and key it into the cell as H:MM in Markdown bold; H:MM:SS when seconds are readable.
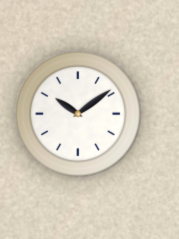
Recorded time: **10:09**
